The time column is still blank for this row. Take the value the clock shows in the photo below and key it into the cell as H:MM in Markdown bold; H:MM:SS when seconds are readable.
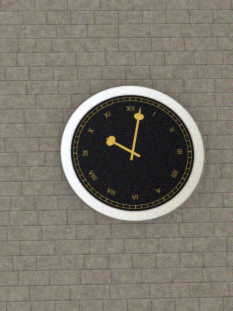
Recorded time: **10:02**
